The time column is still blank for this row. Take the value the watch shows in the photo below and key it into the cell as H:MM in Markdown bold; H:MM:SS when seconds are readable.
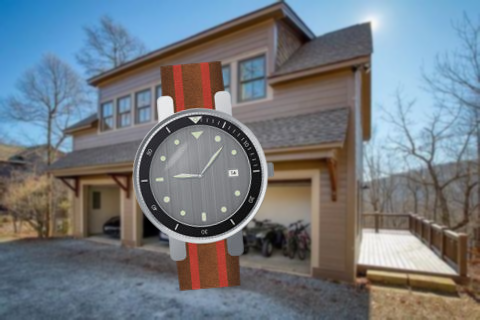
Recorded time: **9:07**
